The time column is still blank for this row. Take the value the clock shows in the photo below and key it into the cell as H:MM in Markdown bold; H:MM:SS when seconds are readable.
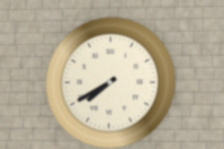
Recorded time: **7:40**
